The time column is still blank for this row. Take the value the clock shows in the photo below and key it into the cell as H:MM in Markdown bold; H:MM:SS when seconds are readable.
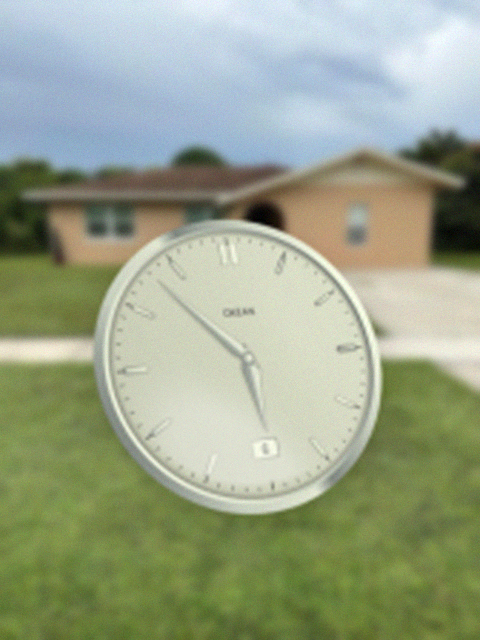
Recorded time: **5:53**
